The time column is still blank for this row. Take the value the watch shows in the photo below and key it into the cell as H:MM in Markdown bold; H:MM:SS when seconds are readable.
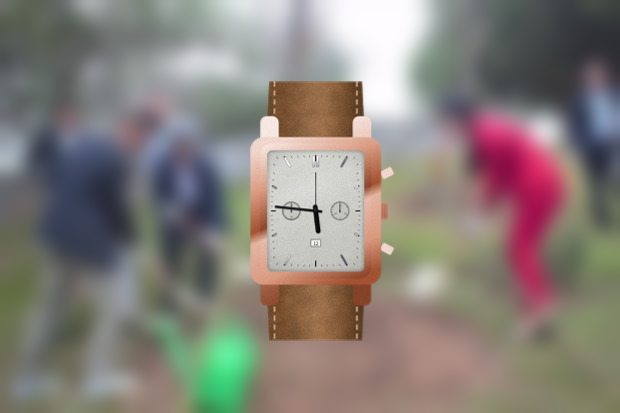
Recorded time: **5:46**
